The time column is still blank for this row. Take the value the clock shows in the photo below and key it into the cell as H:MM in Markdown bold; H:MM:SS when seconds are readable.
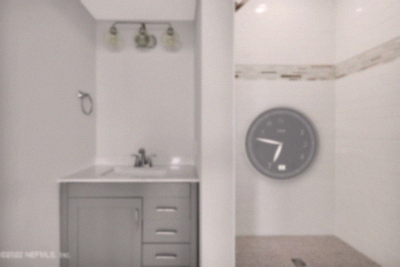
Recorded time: **6:47**
